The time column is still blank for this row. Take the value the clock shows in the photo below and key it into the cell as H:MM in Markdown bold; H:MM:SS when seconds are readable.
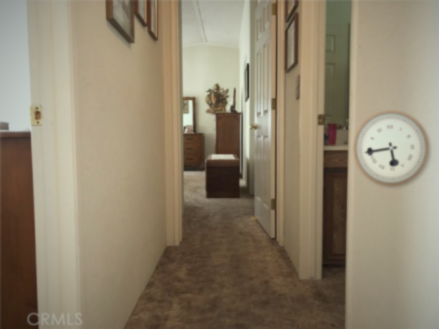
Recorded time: **5:44**
